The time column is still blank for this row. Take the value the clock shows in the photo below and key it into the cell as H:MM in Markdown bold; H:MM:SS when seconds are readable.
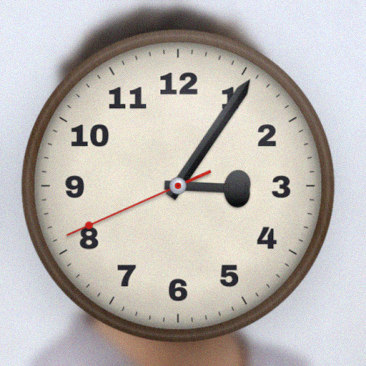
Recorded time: **3:05:41**
